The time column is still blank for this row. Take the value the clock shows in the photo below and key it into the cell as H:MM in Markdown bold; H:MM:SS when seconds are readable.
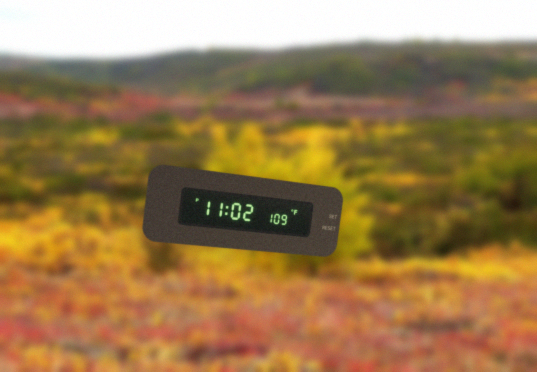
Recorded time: **11:02**
